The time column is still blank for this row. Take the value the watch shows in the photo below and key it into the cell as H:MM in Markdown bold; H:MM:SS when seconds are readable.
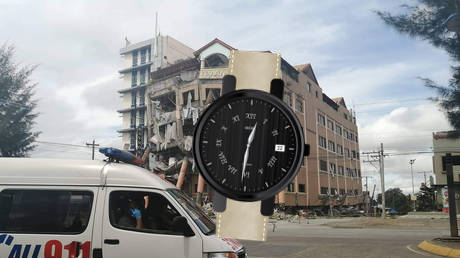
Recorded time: **12:31**
